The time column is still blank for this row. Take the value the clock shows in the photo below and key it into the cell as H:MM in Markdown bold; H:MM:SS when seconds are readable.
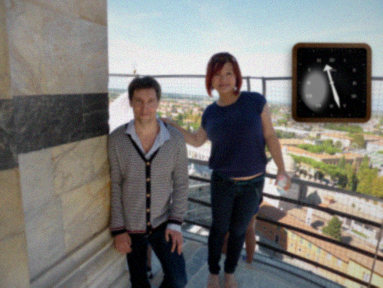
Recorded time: **11:27**
